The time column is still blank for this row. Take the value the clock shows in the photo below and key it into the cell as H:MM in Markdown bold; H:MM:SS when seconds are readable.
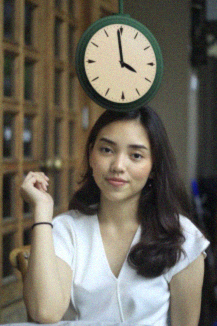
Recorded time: **3:59**
